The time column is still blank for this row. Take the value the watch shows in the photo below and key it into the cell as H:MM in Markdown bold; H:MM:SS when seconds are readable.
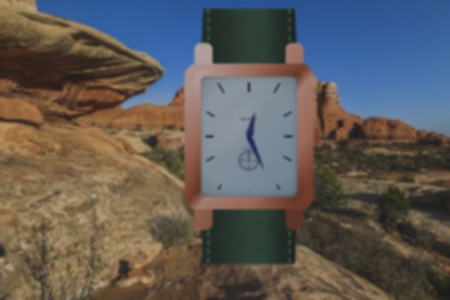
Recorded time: **12:26**
